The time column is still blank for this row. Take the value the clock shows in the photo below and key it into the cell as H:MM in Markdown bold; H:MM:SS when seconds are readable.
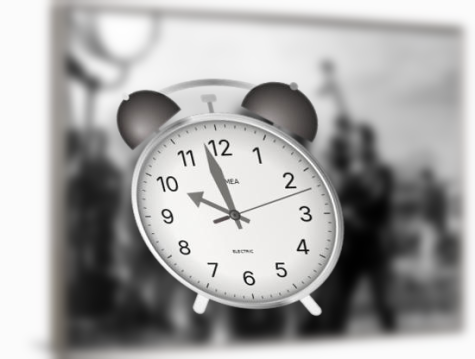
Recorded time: **9:58:12**
